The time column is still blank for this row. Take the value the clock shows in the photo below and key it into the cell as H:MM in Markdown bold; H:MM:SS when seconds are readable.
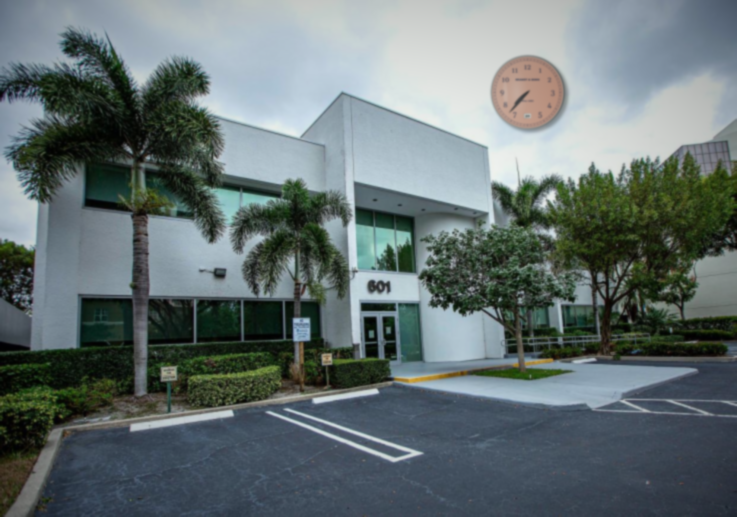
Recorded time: **7:37**
